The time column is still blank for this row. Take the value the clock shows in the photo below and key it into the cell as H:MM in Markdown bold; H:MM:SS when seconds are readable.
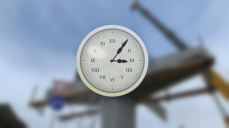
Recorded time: **3:06**
